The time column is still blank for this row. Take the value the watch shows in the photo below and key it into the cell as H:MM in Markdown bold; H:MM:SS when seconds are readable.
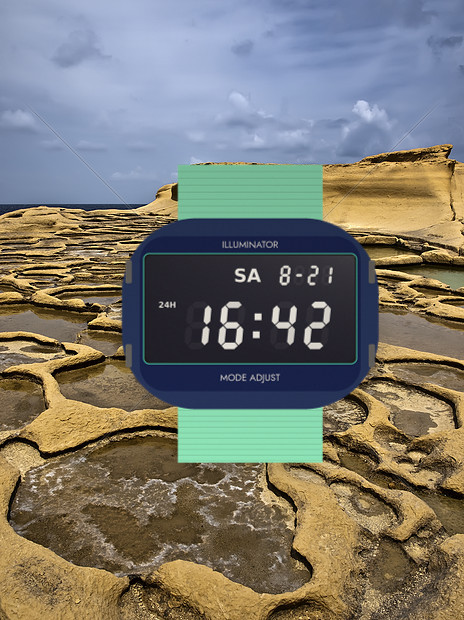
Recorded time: **16:42**
